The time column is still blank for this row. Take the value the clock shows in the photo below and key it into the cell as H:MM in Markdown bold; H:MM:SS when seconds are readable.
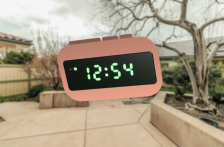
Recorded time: **12:54**
